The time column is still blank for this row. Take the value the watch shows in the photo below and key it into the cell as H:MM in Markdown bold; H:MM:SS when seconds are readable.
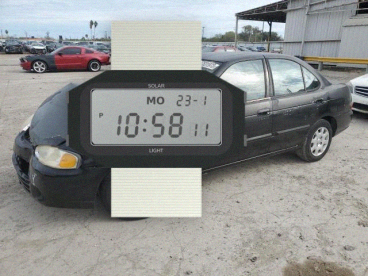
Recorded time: **10:58:11**
